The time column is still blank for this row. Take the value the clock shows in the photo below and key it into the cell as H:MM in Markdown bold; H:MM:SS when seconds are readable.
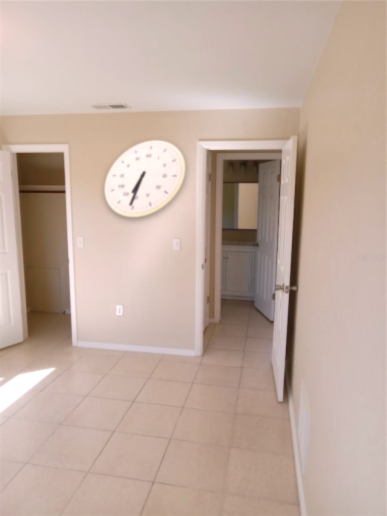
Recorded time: **6:31**
